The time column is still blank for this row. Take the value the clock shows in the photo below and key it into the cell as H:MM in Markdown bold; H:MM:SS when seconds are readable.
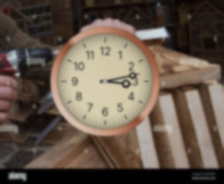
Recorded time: **3:13**
